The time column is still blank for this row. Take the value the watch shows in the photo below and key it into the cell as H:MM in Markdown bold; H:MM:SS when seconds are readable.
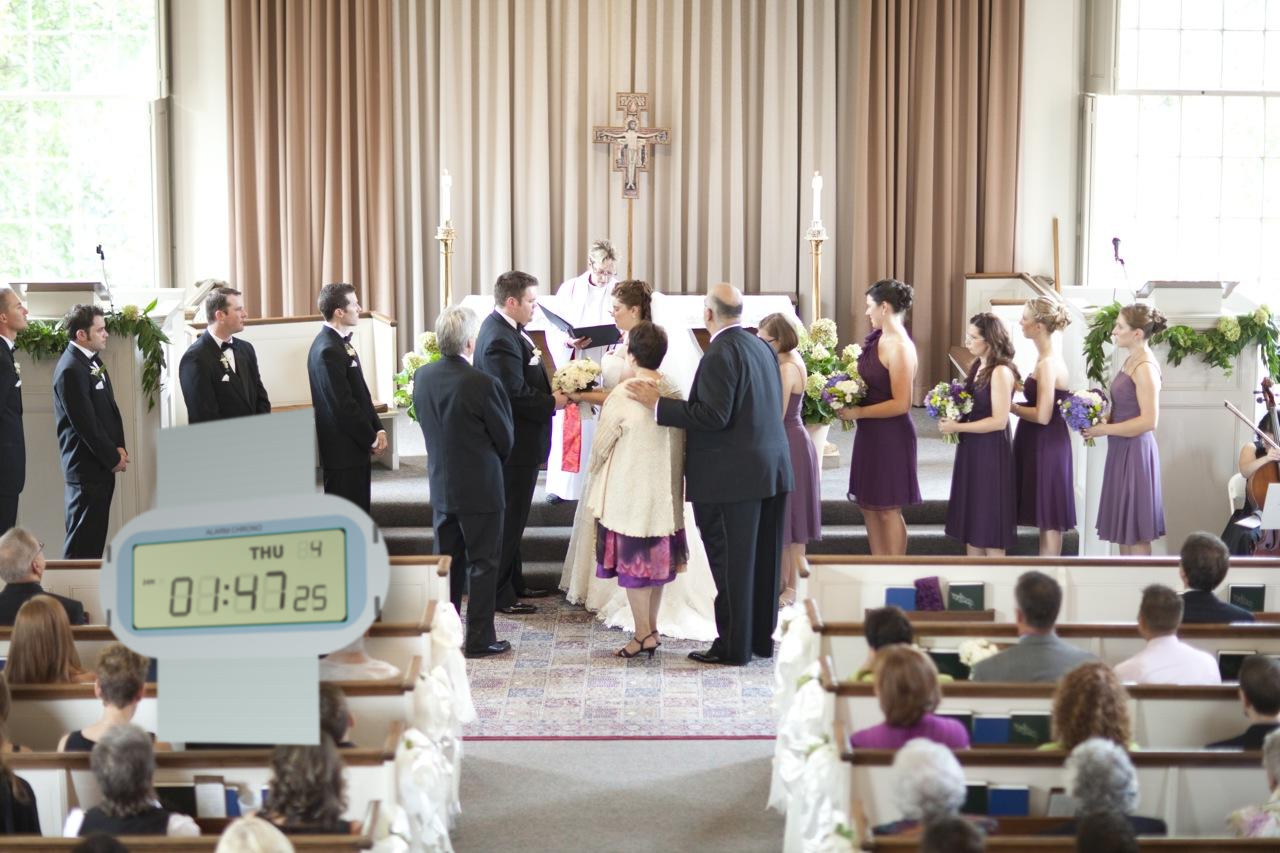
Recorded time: **1:47:25**
